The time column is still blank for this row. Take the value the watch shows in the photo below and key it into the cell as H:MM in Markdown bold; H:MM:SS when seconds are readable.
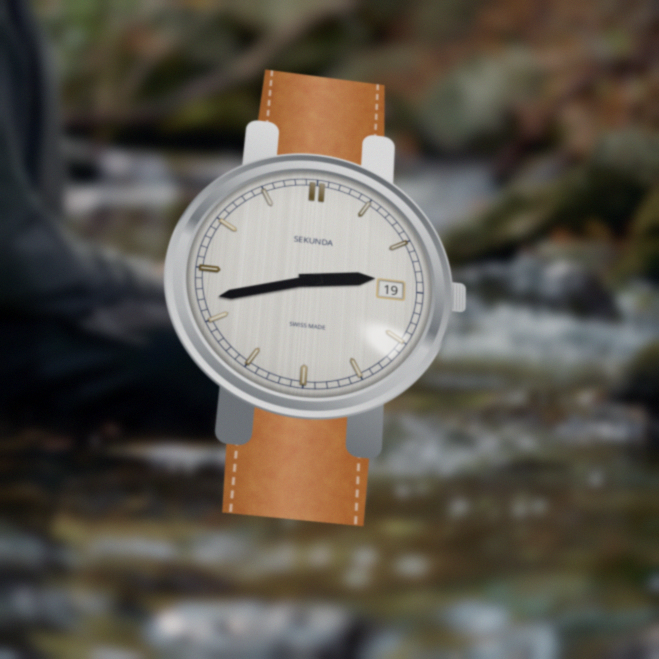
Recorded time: **2:42**
